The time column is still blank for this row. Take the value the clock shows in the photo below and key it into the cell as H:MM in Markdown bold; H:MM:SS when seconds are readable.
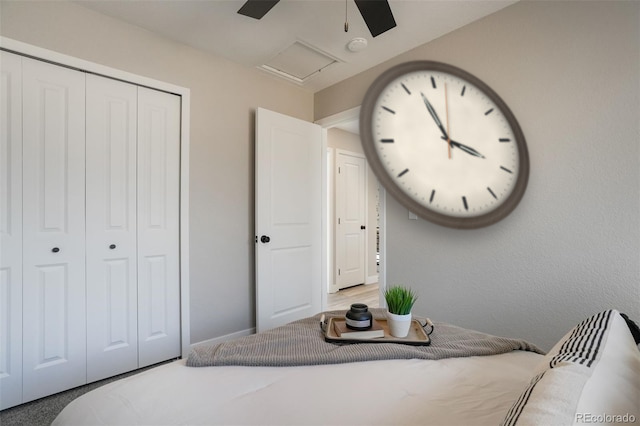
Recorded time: **3:57:02**
